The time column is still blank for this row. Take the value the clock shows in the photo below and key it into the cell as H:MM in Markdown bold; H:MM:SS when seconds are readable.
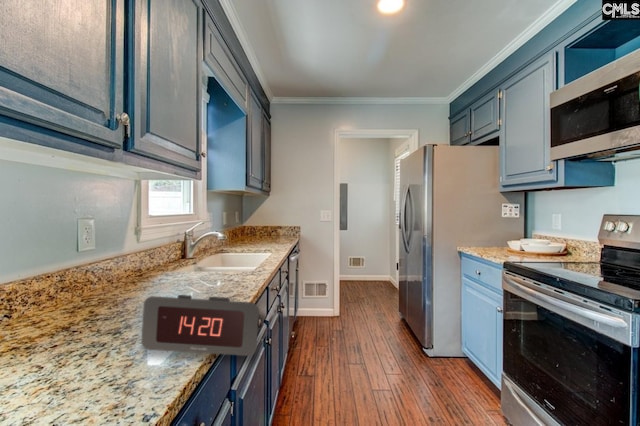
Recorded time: **14:20**
